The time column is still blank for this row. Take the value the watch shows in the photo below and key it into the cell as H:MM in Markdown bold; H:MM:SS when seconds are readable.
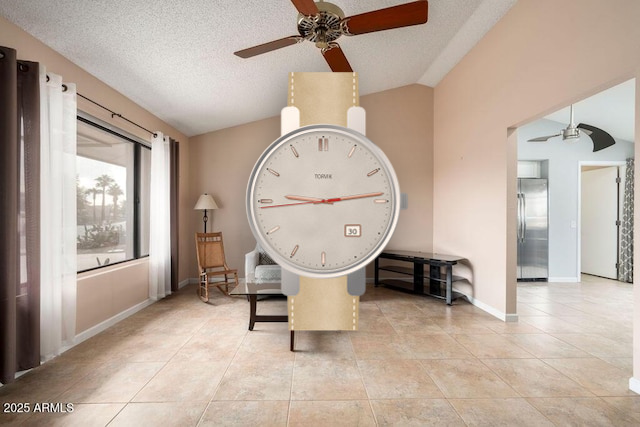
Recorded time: **9:13:44**
